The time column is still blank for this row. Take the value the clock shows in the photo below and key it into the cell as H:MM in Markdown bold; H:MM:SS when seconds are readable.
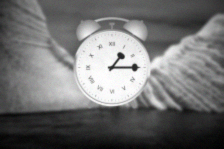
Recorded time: **1:15**
